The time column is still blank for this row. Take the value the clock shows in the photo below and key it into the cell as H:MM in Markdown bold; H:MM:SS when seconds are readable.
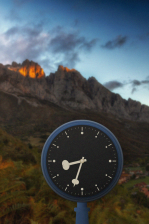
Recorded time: **8:33**
